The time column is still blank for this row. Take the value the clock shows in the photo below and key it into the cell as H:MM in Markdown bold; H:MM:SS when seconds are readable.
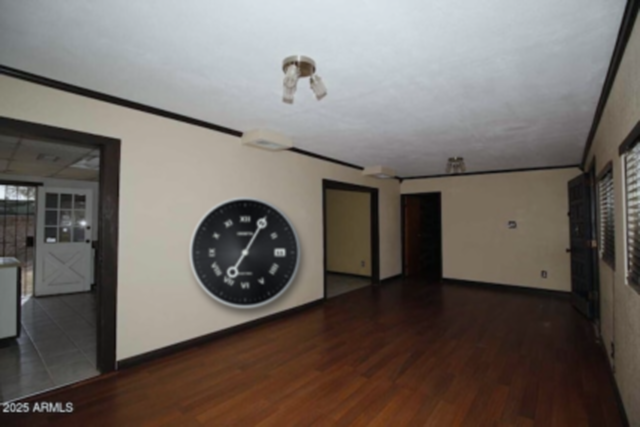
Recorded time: **7:05**
